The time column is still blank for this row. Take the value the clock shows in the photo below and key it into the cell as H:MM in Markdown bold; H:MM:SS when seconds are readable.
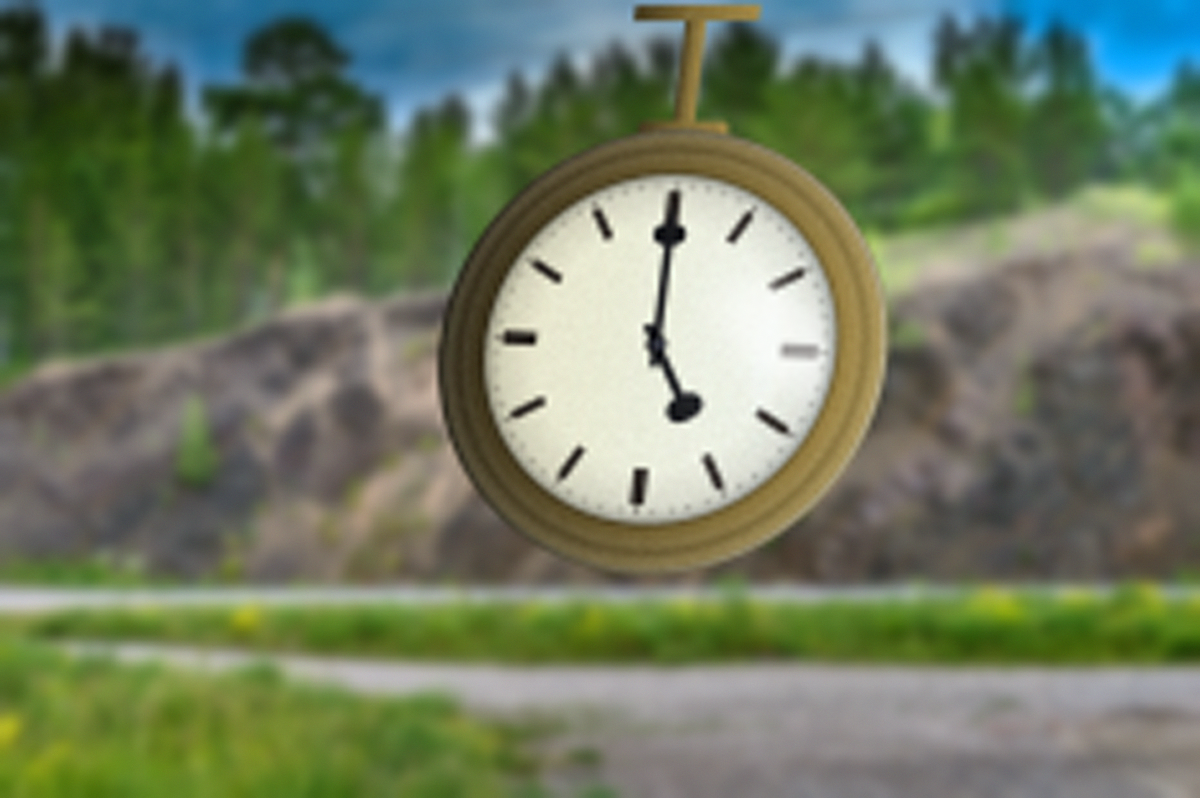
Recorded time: **5:00**
